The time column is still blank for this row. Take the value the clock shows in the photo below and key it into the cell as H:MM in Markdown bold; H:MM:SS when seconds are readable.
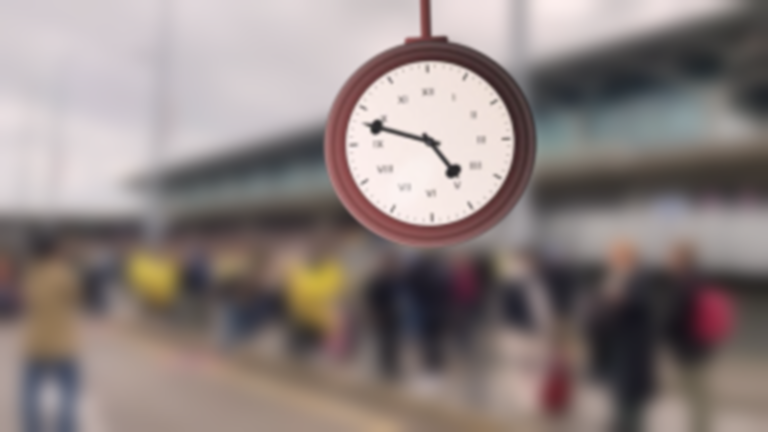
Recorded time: **4:48**
